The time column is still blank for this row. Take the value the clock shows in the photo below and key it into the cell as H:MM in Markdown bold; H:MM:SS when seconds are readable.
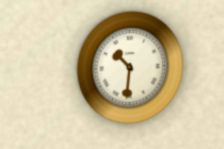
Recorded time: **10:31**
